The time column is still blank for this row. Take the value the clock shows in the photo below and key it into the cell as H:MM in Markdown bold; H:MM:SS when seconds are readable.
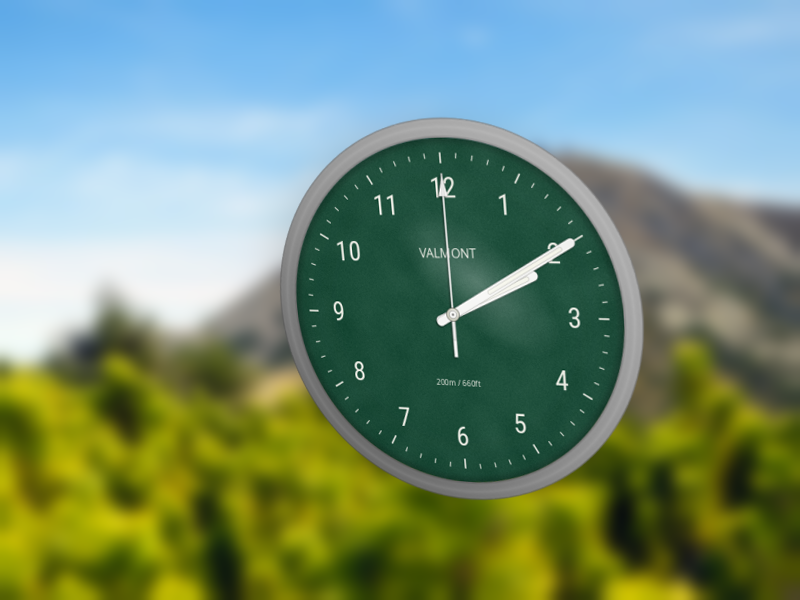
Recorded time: **2:10:00**
